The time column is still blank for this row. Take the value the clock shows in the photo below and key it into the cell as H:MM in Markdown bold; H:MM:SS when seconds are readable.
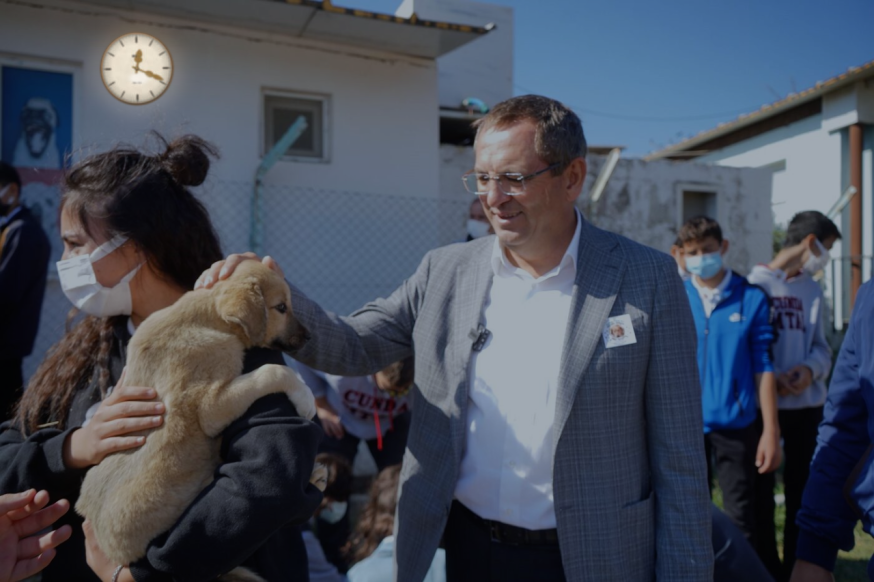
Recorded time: **12:19**
